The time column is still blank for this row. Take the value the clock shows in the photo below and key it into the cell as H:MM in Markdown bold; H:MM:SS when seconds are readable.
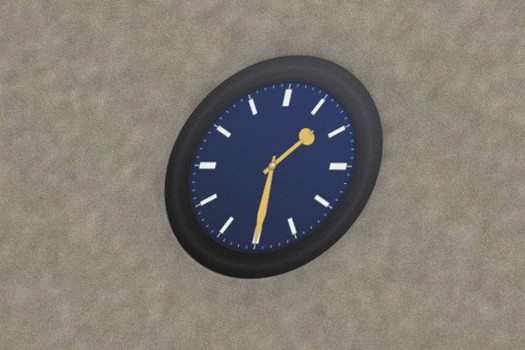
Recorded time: **1:30**
